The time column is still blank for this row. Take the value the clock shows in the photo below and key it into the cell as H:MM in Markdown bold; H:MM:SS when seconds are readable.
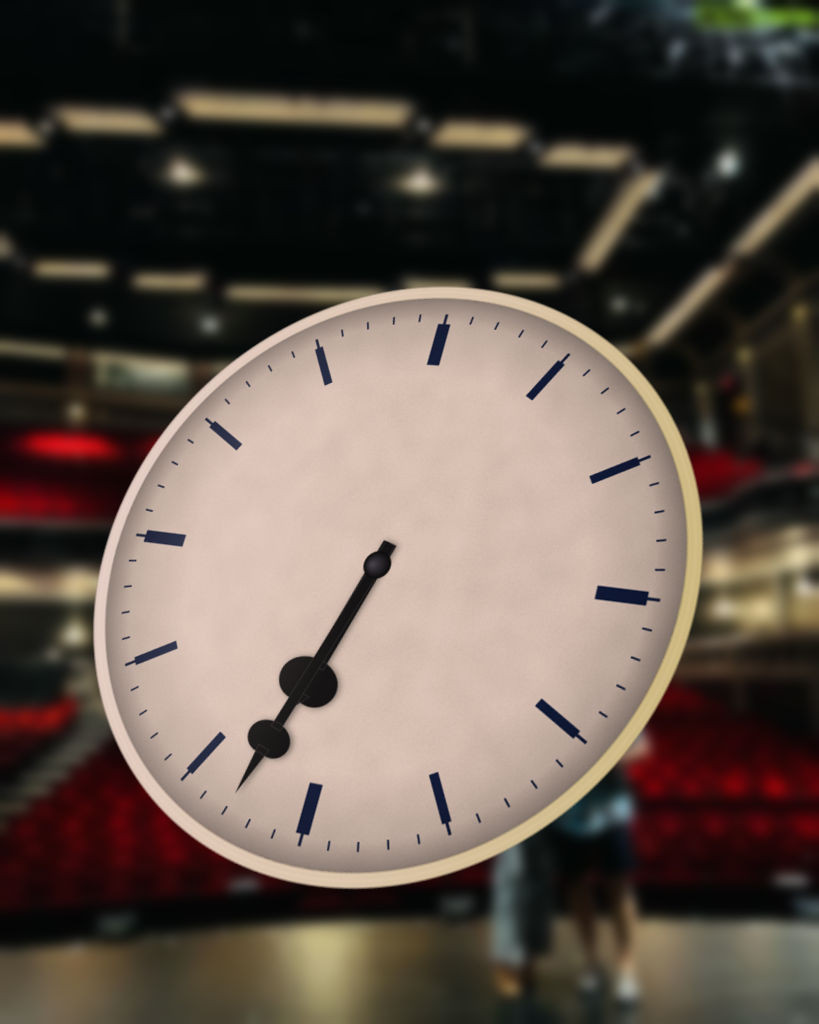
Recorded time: **6:33**
